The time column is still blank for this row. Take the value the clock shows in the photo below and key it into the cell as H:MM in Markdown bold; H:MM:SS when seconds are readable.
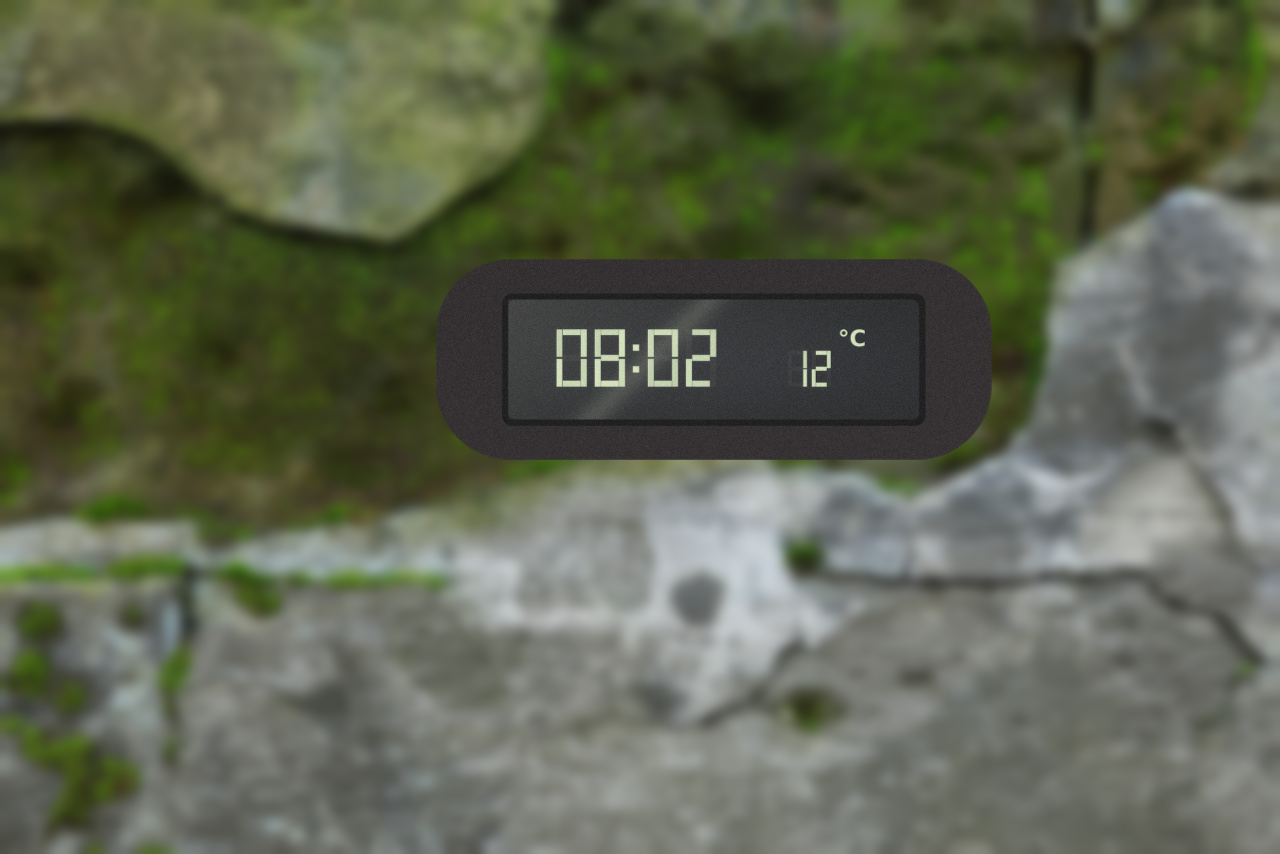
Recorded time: **8:02**
